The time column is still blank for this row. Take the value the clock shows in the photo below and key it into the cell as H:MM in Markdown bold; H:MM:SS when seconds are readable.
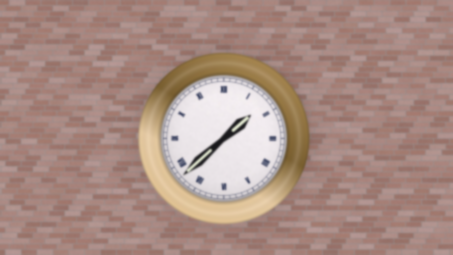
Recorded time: **1:38**
